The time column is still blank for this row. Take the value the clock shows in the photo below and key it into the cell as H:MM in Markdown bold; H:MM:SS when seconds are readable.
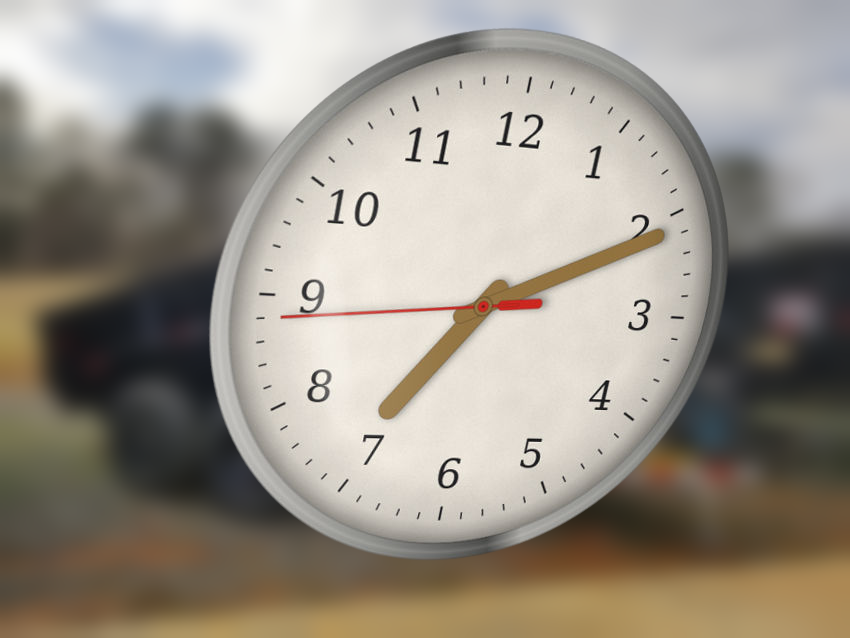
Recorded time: **7:10:44**
